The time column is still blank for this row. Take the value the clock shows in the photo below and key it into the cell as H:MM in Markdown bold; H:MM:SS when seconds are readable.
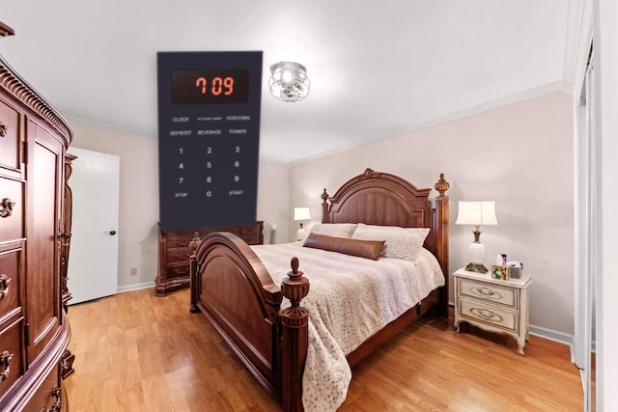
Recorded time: **7:09**
